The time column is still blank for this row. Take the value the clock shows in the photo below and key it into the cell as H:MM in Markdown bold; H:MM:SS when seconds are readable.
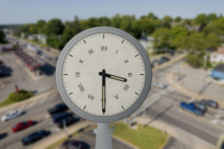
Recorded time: **3:30**
